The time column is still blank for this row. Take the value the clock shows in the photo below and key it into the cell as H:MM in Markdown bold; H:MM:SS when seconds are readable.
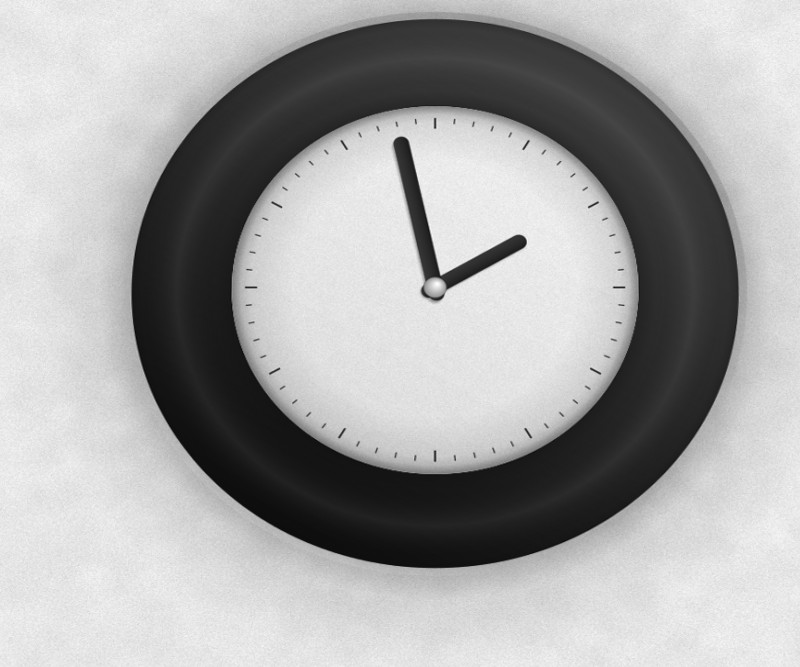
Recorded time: **1:58**
